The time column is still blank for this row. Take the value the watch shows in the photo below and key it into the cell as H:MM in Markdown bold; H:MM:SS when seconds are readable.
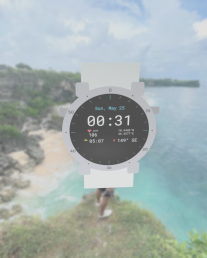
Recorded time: **0:31**
